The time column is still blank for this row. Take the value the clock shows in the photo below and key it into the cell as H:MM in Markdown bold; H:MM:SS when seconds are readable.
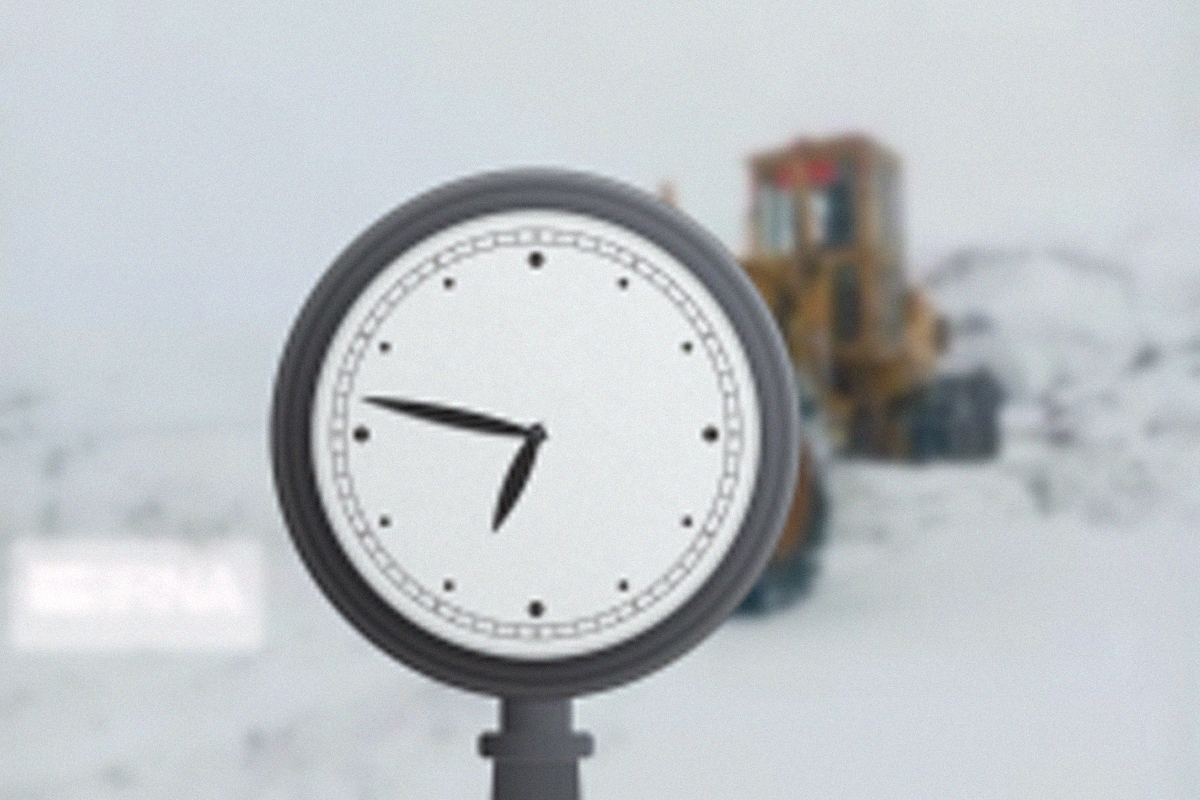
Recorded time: **6:47**
